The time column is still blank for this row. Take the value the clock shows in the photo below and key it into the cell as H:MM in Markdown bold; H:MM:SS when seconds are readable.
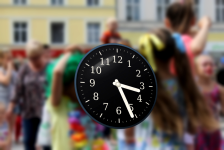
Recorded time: **3:26**
